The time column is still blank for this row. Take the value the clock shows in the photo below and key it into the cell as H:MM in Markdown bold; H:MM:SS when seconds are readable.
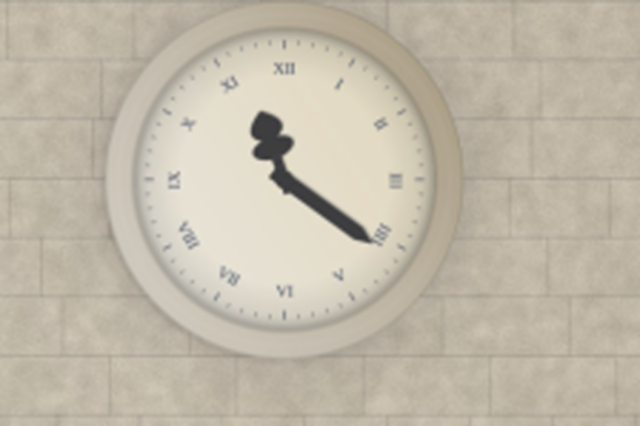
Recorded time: **11:21**
